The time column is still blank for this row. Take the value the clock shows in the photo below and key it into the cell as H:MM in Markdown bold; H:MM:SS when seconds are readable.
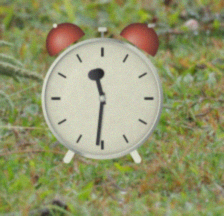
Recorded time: **11:31**
